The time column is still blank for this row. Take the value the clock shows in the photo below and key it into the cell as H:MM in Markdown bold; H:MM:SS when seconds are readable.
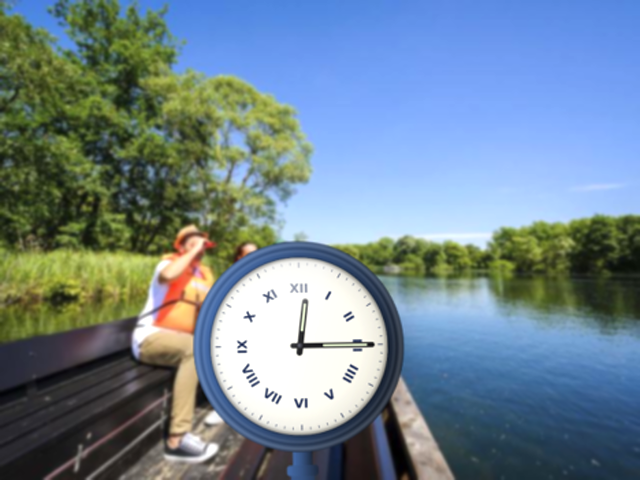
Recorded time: **12:15**
